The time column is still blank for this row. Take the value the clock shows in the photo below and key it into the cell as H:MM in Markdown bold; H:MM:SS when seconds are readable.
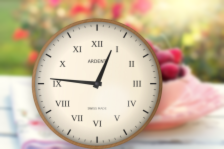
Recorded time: **12:46**
